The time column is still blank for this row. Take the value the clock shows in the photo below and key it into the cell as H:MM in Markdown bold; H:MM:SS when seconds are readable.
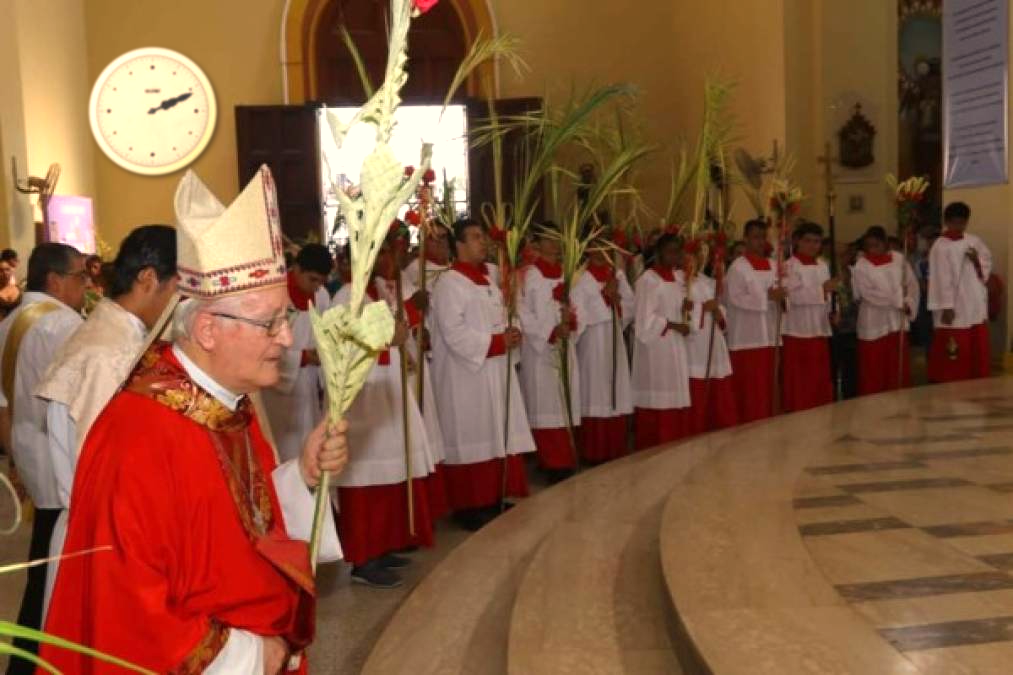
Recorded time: **2:11**
